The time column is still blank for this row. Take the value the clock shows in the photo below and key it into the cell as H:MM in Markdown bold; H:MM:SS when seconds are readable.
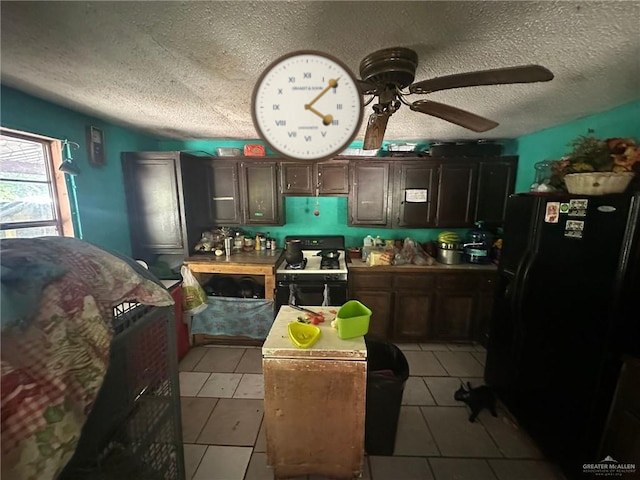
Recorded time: **4:08**
